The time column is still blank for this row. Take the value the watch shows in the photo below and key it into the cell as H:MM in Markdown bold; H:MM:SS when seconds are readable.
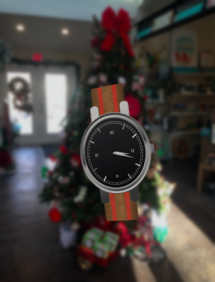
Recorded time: **3:18**
